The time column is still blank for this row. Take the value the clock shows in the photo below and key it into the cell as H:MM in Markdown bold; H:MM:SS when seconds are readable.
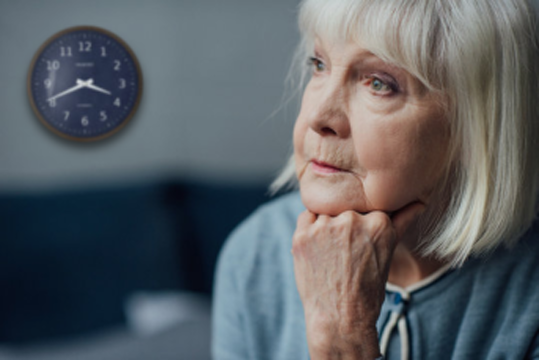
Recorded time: **3:41**
